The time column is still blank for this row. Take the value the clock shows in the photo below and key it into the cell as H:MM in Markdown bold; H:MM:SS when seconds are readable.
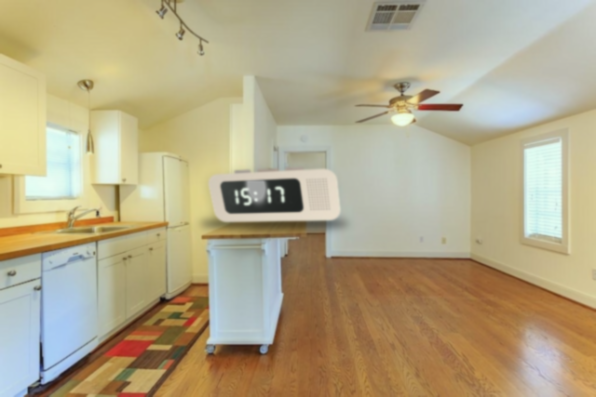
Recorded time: **15:17**
